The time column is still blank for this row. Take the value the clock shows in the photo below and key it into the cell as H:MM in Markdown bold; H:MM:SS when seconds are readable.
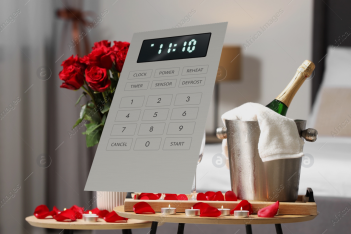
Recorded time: **11:10**
